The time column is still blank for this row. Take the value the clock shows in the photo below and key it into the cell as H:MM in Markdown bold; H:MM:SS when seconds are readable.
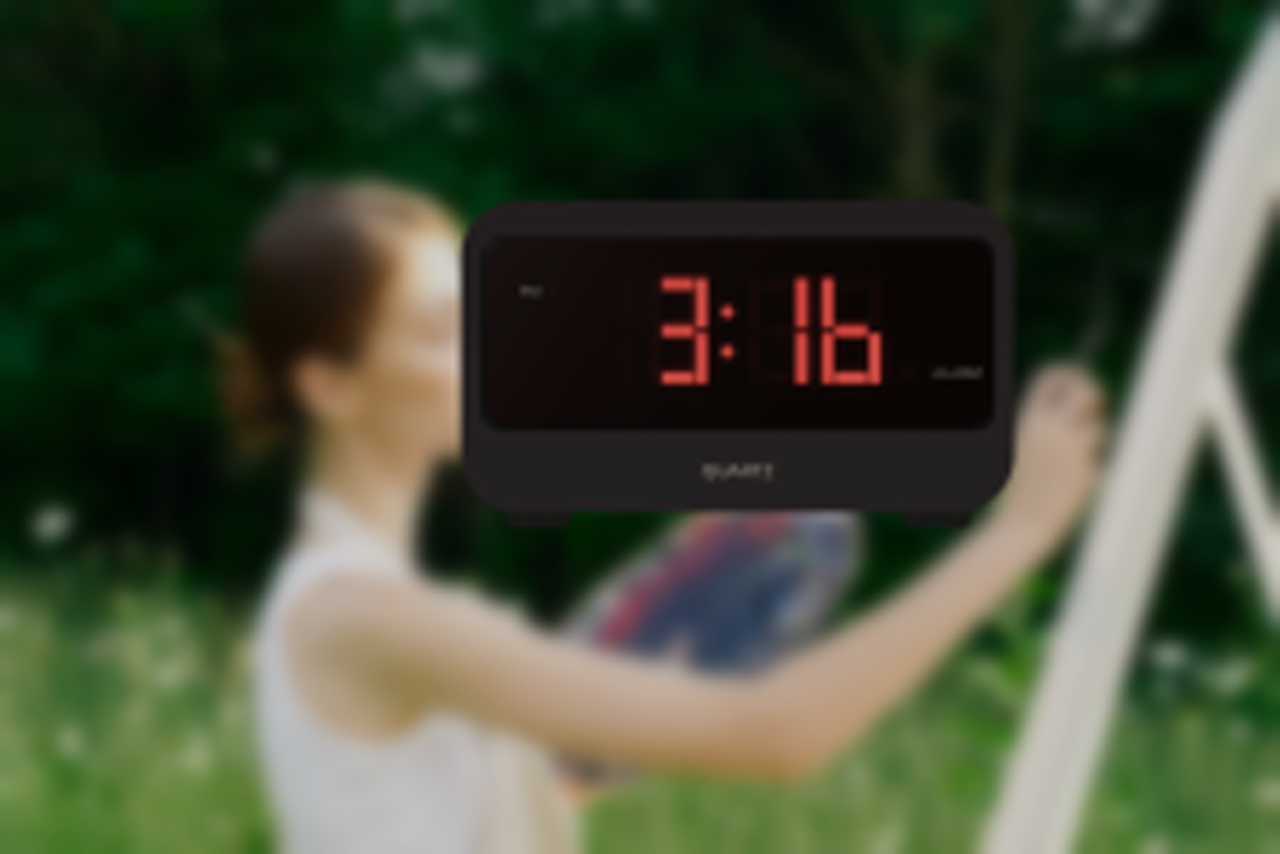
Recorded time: **3:16**
